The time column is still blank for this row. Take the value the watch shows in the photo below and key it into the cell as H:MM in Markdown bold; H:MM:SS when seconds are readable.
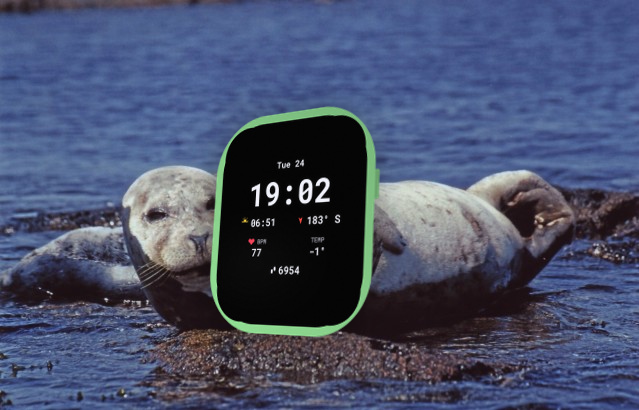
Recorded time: **19:02**
